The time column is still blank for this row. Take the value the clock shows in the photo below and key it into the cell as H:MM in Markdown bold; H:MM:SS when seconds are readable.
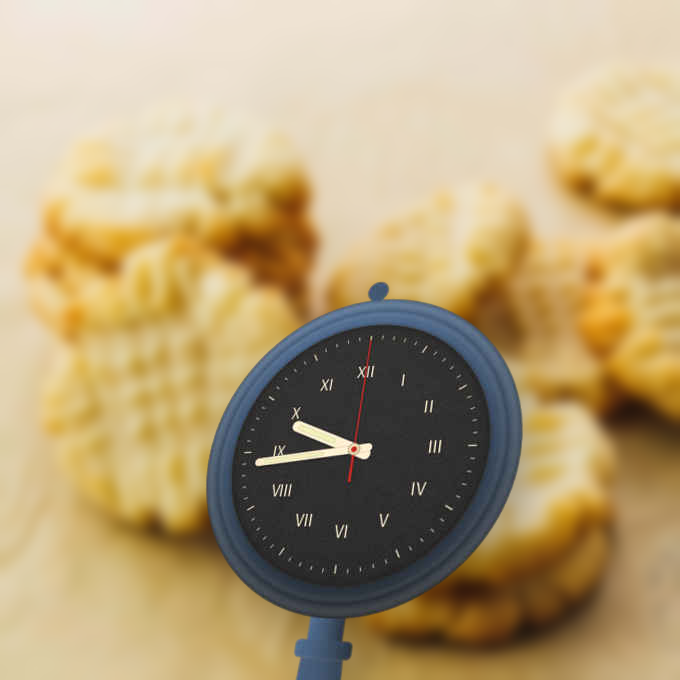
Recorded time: **9:44:00**
